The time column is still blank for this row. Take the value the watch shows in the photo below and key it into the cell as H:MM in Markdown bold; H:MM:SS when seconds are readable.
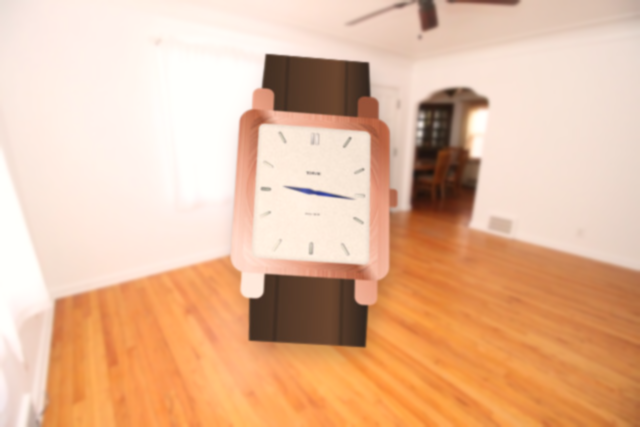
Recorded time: **9:16**
